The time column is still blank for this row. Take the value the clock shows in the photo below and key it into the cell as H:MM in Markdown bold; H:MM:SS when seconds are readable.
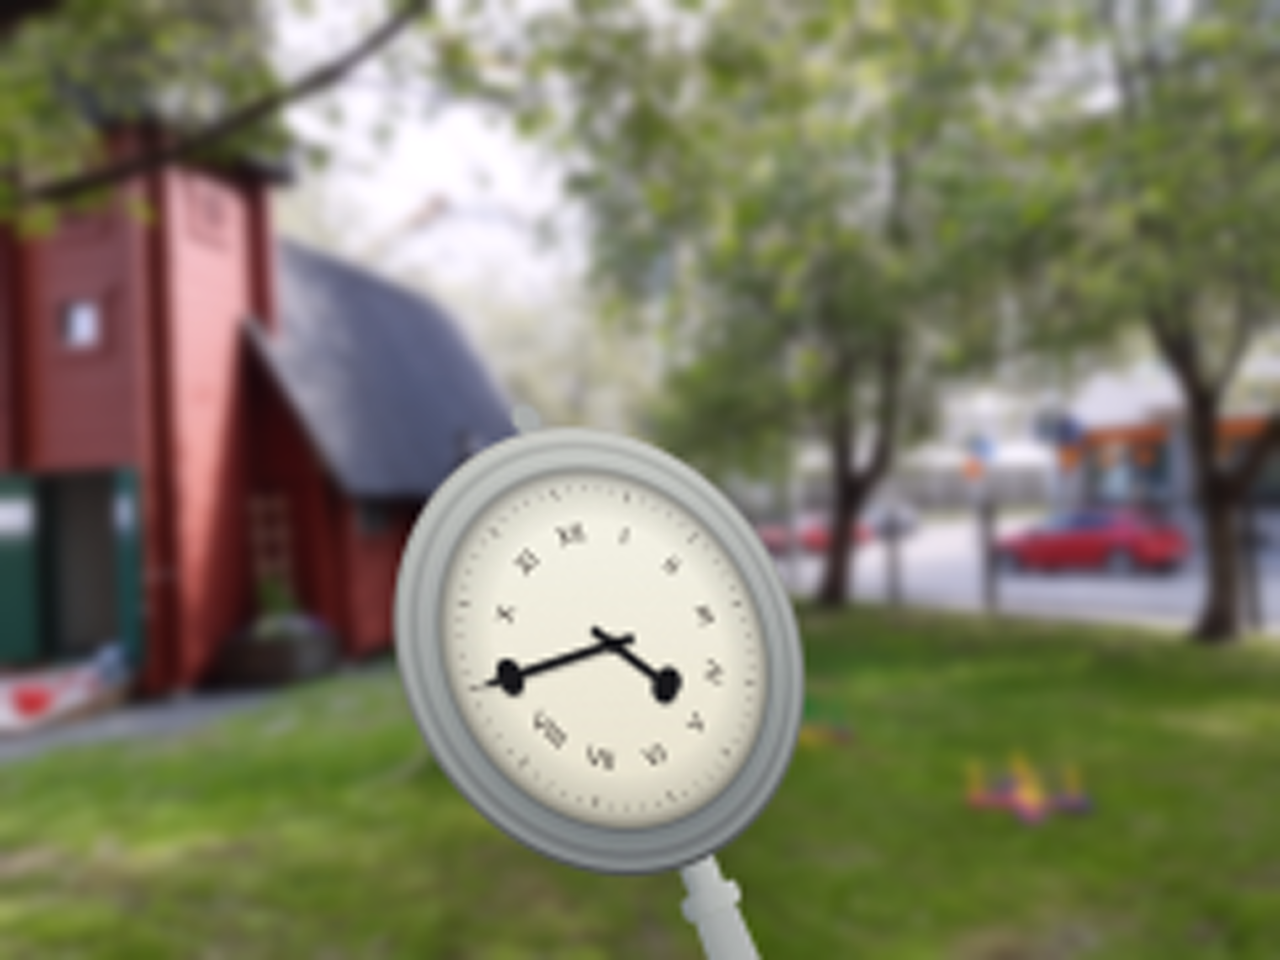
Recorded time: **4:45**
